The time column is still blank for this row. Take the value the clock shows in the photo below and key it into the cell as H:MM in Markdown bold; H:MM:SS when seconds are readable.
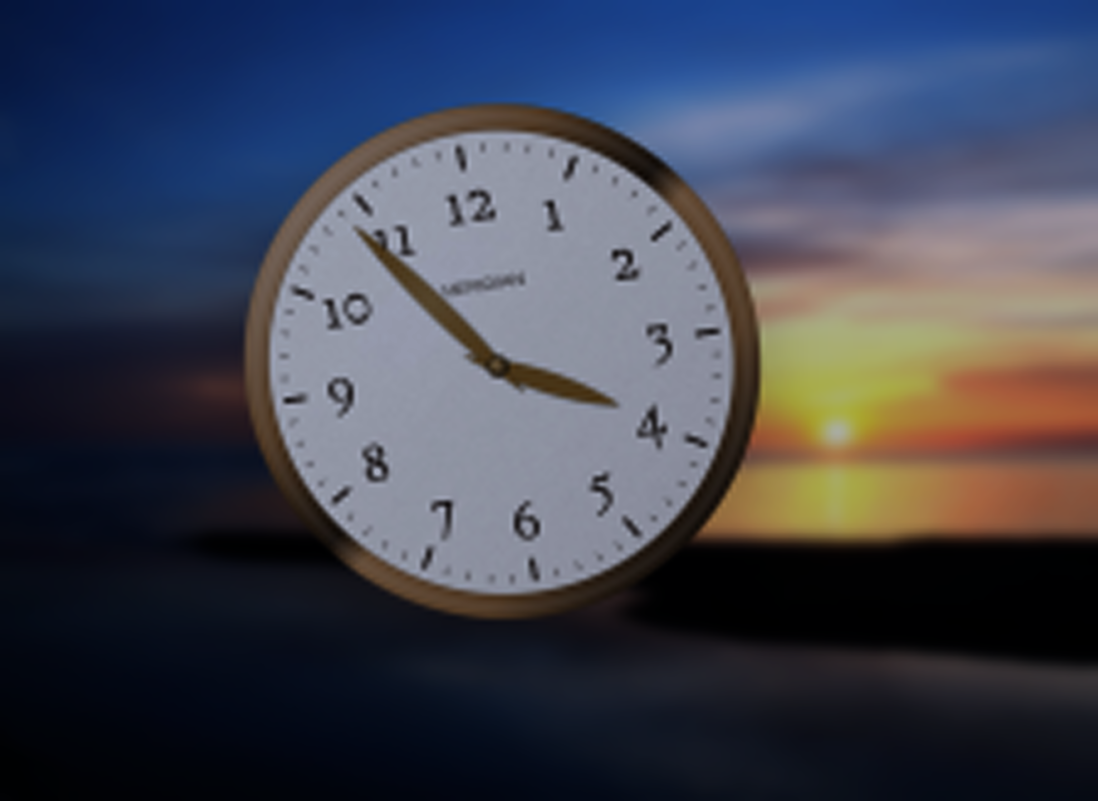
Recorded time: **3:54**
